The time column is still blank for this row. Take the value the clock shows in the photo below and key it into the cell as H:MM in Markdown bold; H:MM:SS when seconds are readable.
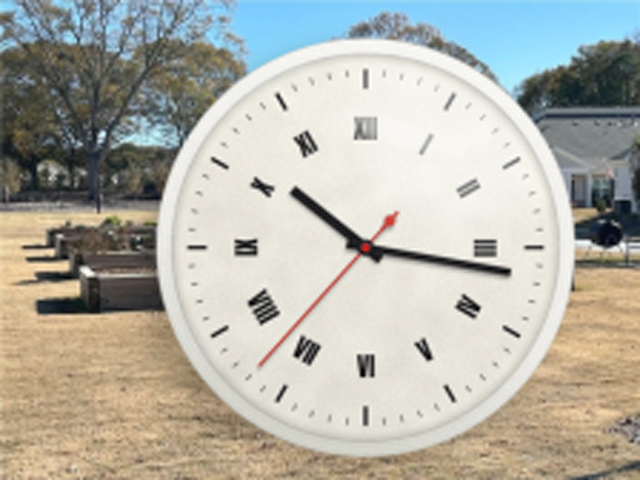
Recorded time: **10:16:37**
